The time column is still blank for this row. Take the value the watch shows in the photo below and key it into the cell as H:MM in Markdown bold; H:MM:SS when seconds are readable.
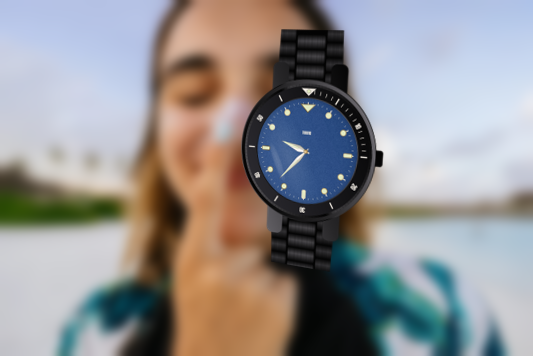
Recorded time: **9:37**
